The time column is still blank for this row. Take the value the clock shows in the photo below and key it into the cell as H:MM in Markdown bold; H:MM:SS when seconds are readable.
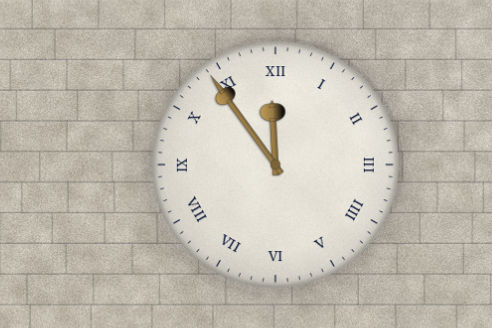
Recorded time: **11:54**
